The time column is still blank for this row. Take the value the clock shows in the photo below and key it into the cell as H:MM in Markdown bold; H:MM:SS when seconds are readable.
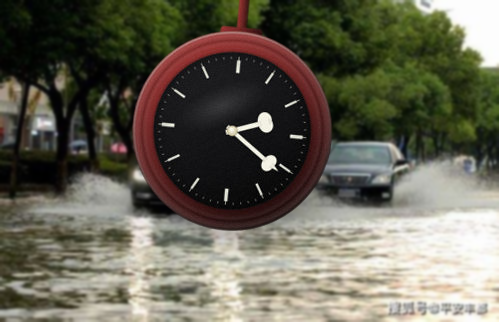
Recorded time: **2:21**
